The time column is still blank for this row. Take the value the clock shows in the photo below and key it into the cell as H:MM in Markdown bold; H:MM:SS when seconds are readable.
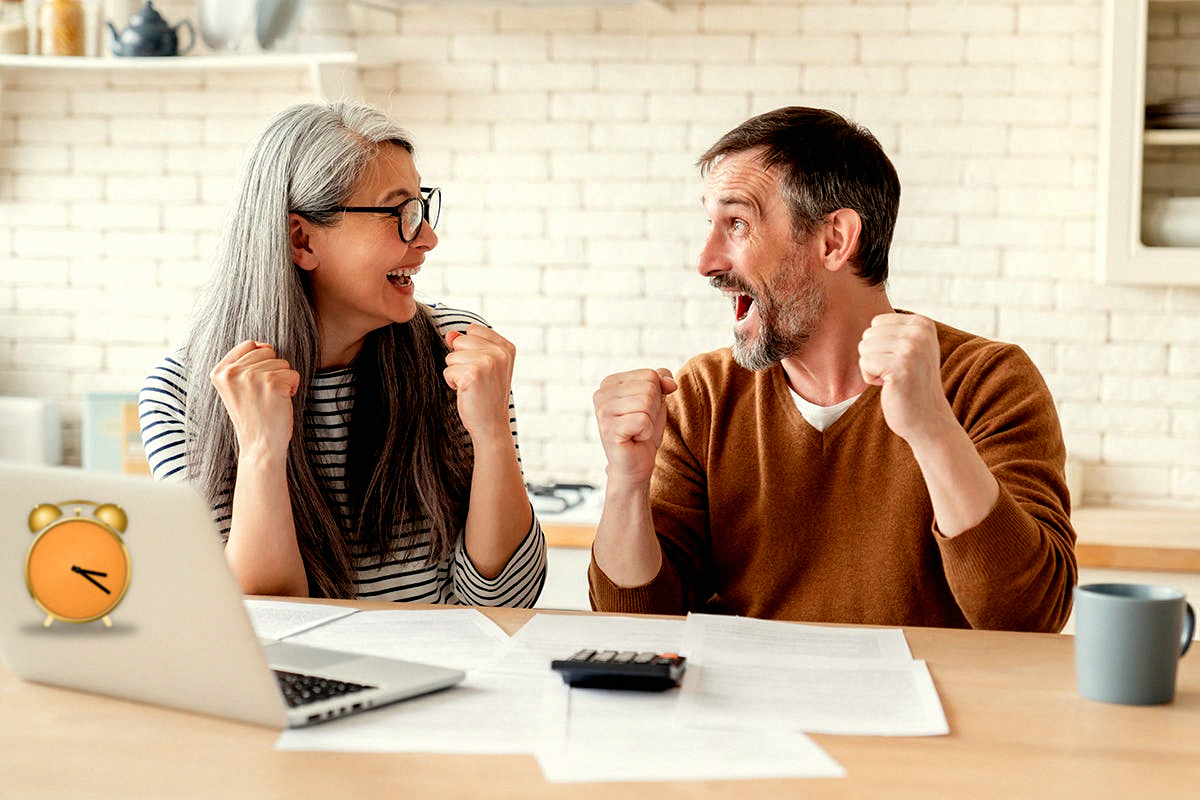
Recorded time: **3:21**
